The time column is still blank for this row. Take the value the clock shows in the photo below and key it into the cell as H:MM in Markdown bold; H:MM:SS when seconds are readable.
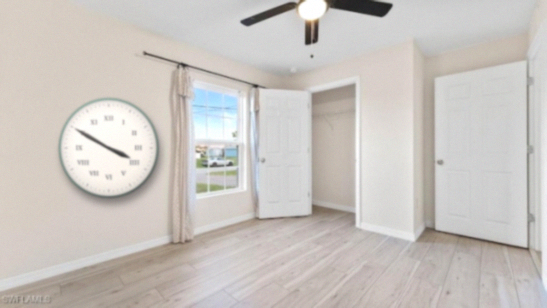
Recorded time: **3:50**
